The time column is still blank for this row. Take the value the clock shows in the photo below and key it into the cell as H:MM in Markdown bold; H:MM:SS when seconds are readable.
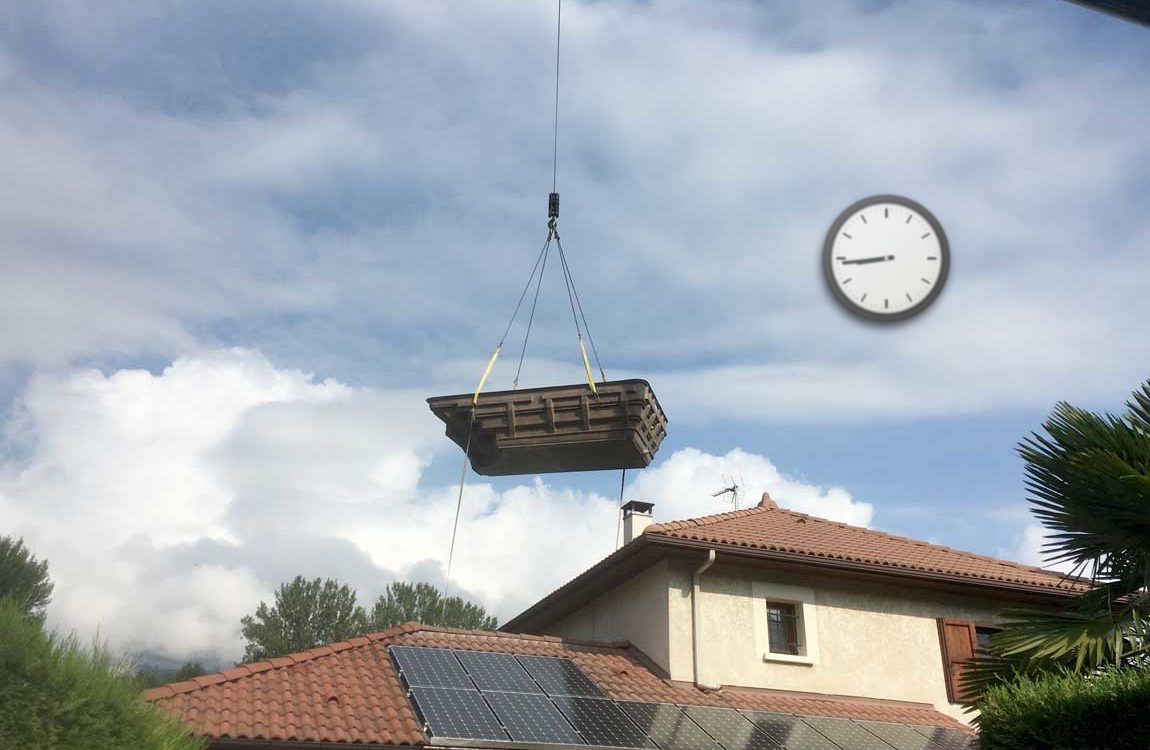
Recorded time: **8:44**
